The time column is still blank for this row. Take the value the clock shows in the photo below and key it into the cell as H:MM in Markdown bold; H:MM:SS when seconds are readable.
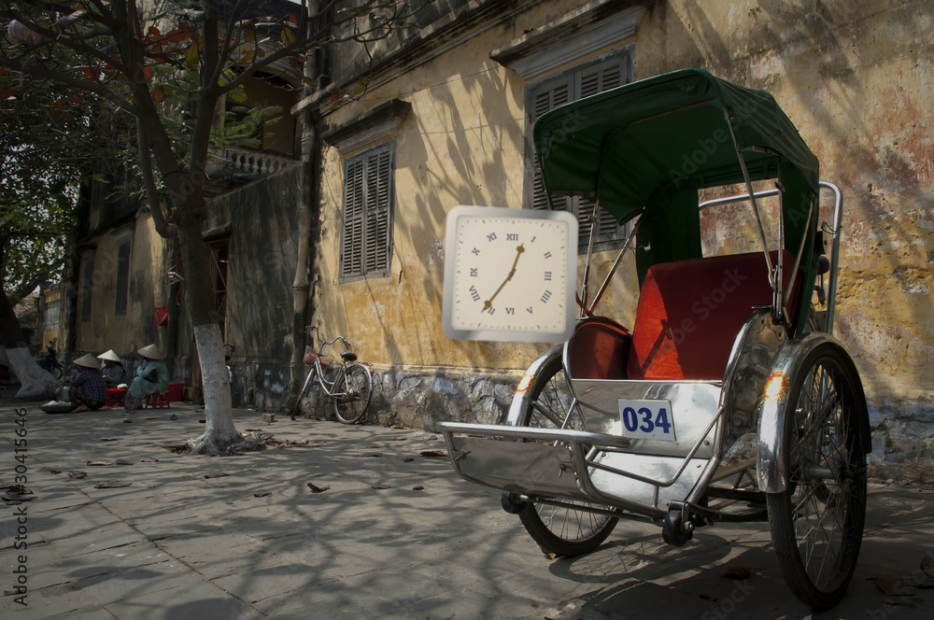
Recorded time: **12:36**
